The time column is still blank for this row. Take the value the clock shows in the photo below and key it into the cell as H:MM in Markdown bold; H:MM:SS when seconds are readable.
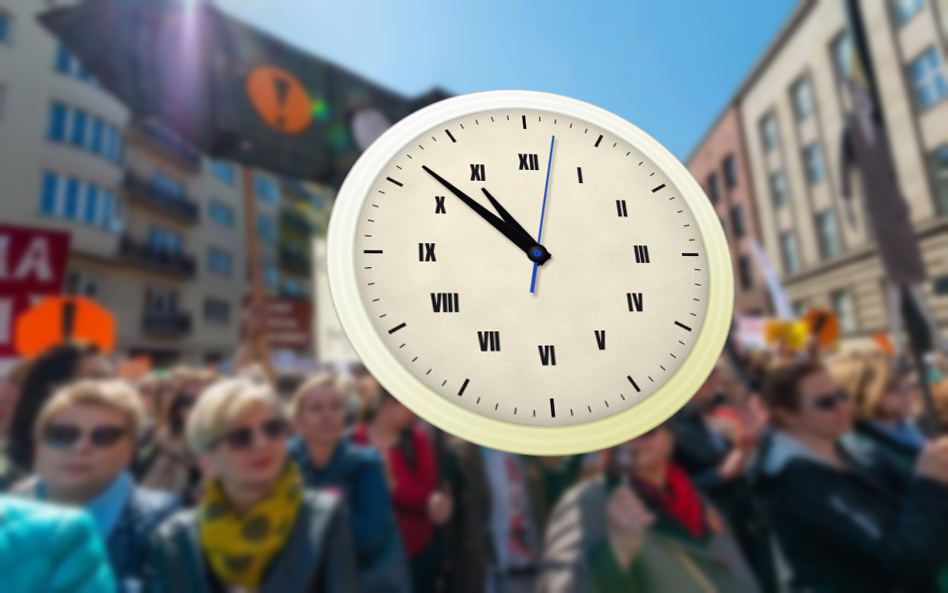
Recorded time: **10:52:02**
